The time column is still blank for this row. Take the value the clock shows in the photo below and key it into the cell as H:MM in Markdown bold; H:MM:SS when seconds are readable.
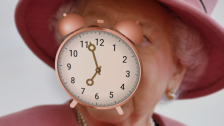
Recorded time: **6:57**
